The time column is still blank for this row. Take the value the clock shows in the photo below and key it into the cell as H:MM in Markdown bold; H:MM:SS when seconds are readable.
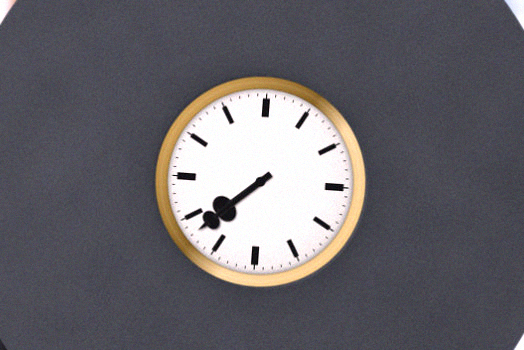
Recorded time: **7:38**
